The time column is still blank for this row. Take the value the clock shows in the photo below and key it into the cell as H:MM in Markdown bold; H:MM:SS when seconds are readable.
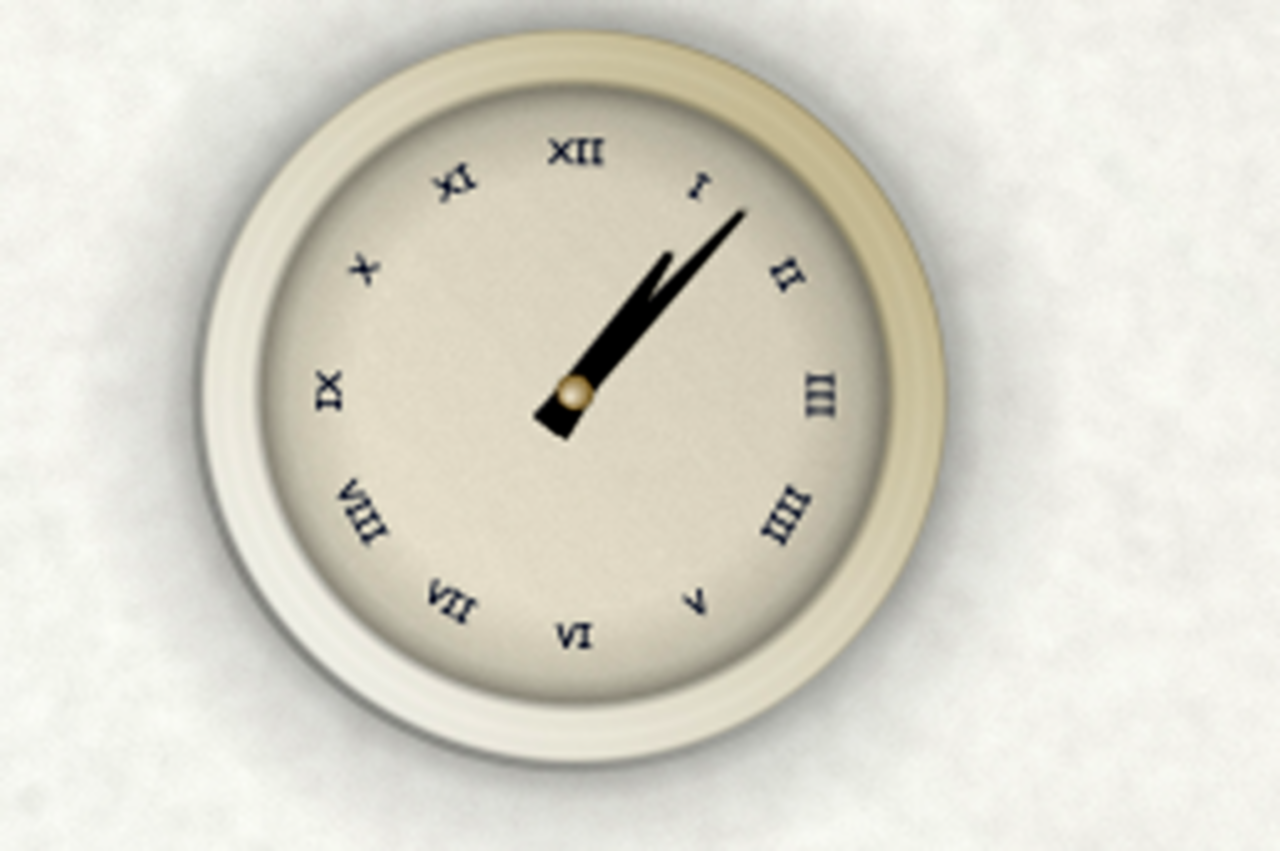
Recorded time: **1:07**
